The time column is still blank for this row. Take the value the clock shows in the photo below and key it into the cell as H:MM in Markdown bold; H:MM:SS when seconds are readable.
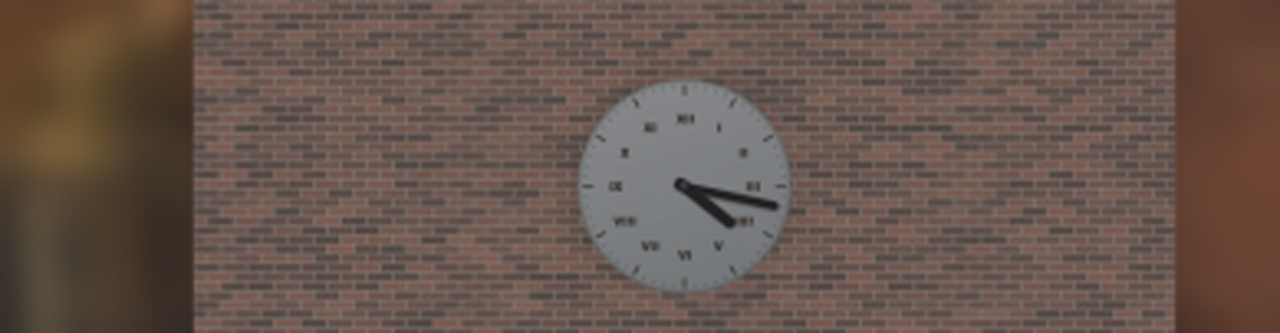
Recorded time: **4:17**
